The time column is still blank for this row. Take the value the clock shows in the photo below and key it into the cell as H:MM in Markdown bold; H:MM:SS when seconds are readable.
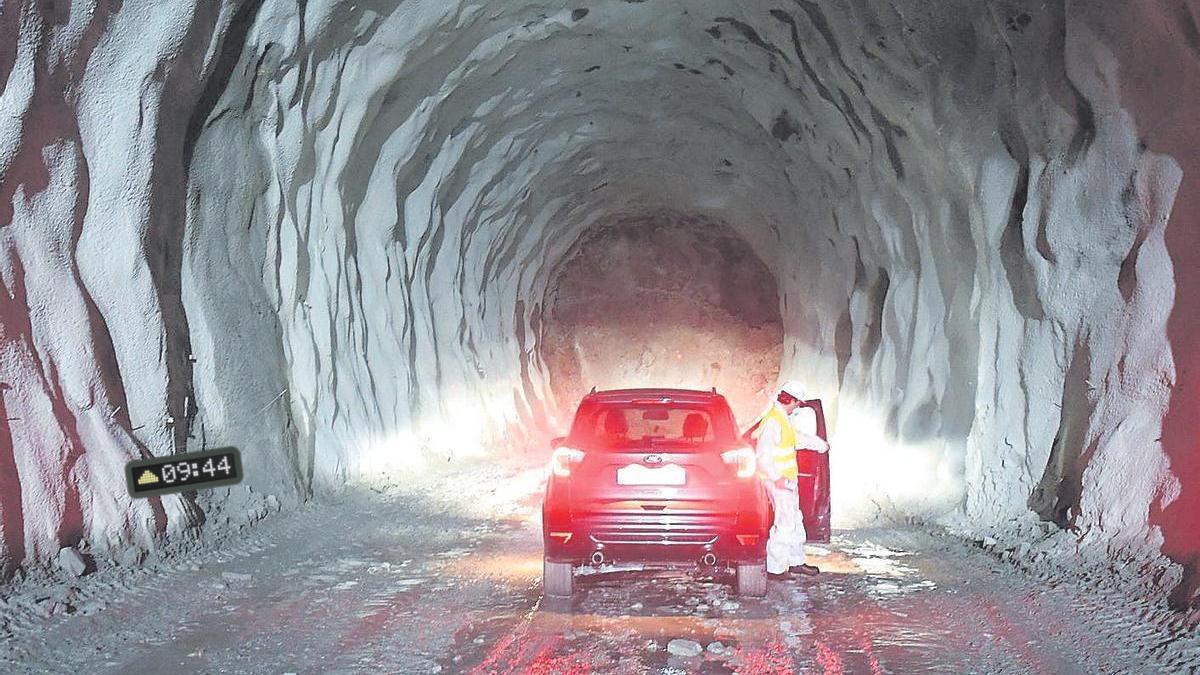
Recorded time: **9:44**
